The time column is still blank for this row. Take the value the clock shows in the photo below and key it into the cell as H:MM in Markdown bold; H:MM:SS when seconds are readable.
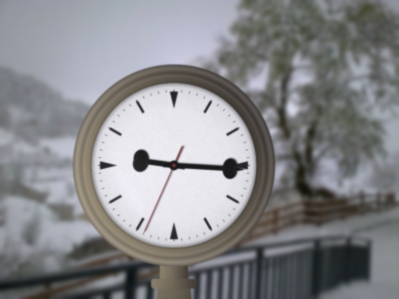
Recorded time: **9:15:34**
